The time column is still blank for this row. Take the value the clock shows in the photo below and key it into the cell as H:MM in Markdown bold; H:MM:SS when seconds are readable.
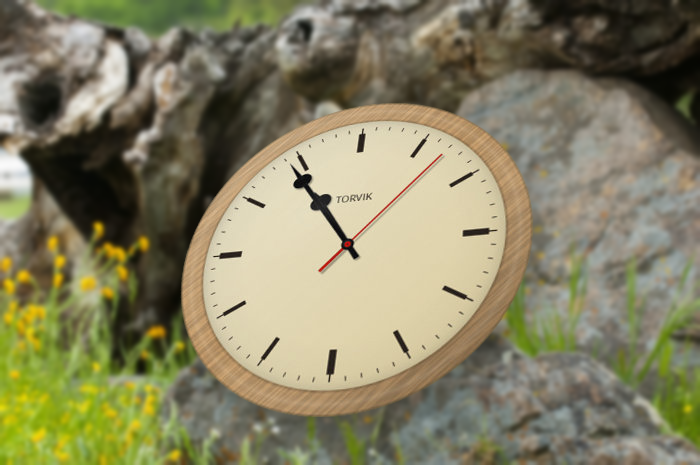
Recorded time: **10:54:07**
